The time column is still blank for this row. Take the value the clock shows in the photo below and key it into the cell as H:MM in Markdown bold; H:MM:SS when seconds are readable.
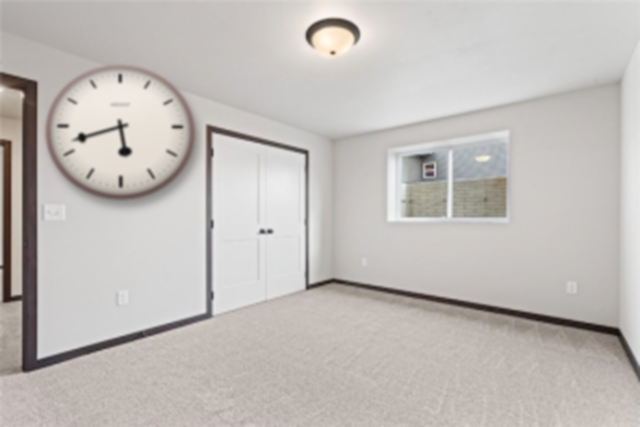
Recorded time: **5:42**
